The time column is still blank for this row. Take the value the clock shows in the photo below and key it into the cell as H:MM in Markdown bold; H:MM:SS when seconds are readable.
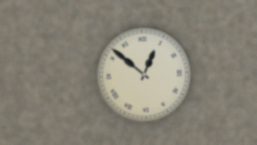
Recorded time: **12:52**
